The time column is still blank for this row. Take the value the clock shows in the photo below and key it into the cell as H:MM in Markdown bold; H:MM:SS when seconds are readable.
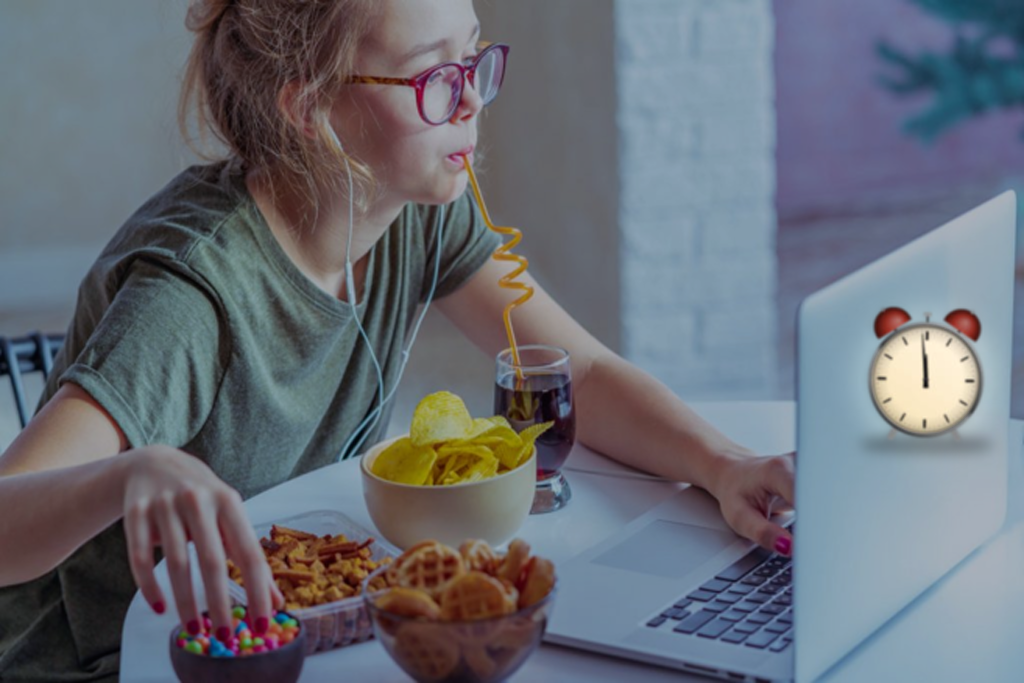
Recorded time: **11:59**
